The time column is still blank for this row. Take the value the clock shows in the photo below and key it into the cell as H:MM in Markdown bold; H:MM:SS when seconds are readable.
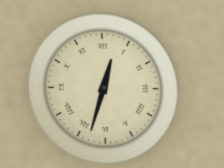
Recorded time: **12:33**
